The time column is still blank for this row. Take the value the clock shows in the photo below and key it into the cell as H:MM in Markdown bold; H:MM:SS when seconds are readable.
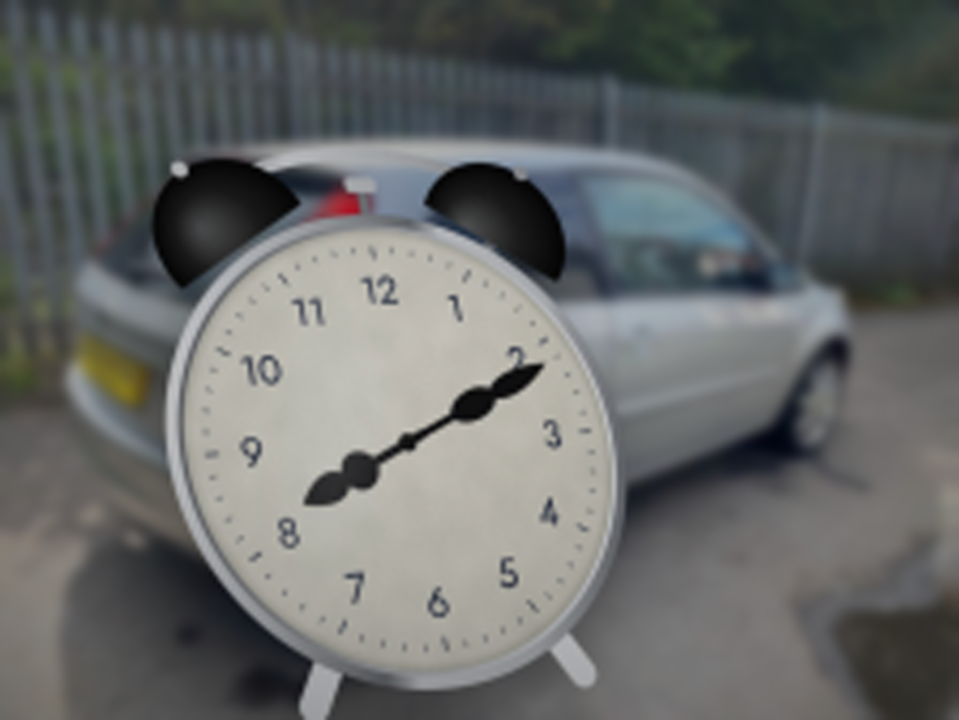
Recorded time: **8:11**
